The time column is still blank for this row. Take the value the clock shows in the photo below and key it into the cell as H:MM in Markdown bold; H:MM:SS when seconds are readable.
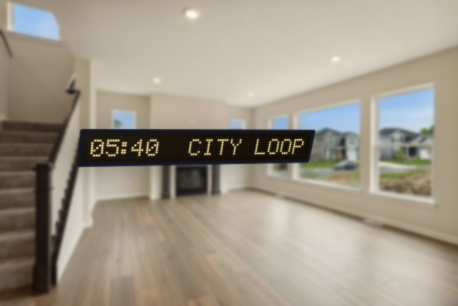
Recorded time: **5:40**
